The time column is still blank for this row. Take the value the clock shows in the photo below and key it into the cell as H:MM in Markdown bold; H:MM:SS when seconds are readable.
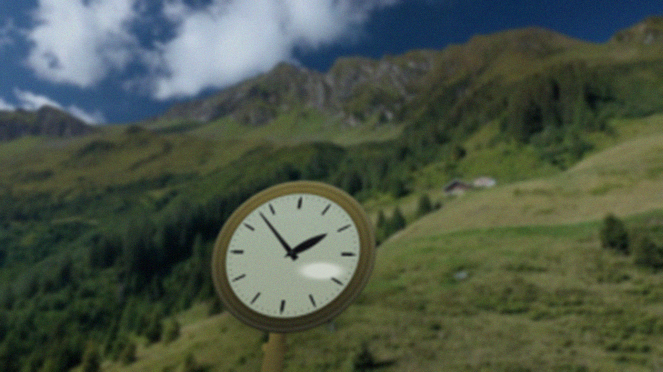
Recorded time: **1:53**
